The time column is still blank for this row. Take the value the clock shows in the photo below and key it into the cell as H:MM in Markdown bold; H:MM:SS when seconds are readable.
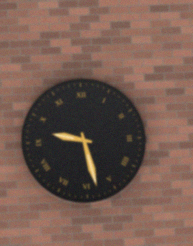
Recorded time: **9:28**
